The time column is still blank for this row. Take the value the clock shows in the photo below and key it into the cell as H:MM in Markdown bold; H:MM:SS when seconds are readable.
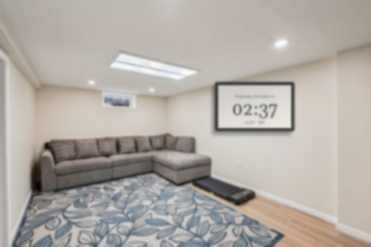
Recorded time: **2:37**
